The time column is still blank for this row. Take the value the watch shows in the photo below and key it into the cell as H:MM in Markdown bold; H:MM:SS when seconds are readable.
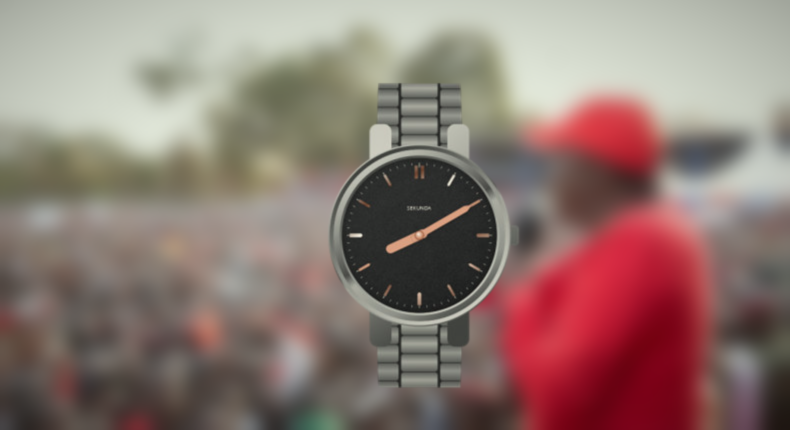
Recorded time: **8:10**
